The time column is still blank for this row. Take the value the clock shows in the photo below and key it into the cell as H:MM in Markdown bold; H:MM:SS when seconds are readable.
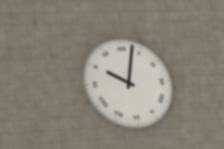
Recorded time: **10:03**
